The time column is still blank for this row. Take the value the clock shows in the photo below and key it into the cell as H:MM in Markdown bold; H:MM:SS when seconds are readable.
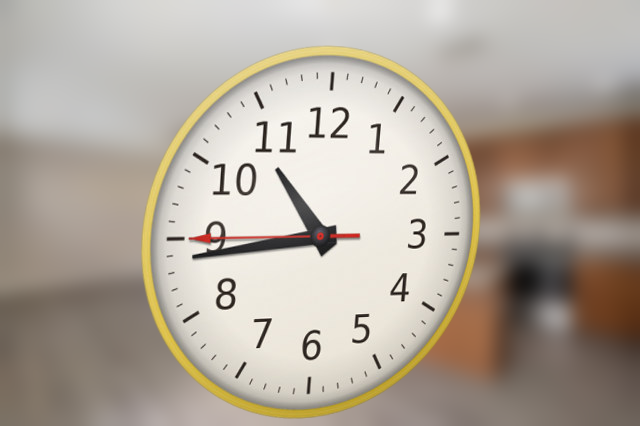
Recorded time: **10:43:45**
